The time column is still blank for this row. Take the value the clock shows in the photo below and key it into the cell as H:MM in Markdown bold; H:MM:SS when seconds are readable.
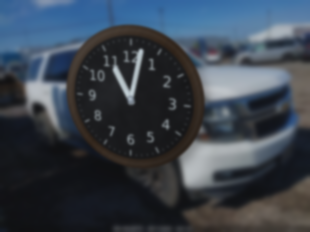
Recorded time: **11:02**
